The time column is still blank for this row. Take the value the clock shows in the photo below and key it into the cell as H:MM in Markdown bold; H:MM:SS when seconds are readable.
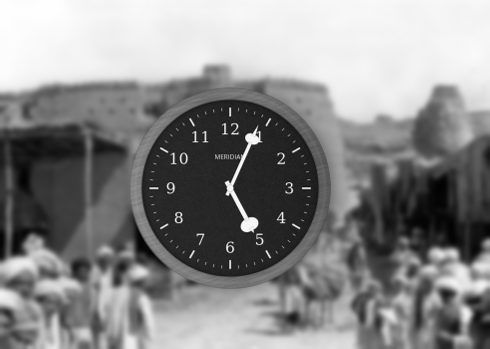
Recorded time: **5:04**
